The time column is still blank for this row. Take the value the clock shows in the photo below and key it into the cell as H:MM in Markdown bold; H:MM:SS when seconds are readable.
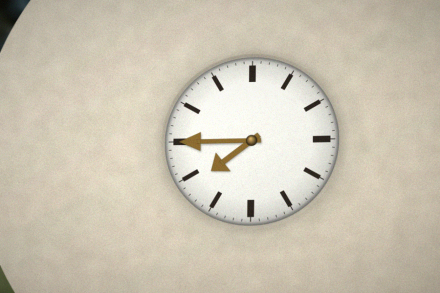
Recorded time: **7:45**
